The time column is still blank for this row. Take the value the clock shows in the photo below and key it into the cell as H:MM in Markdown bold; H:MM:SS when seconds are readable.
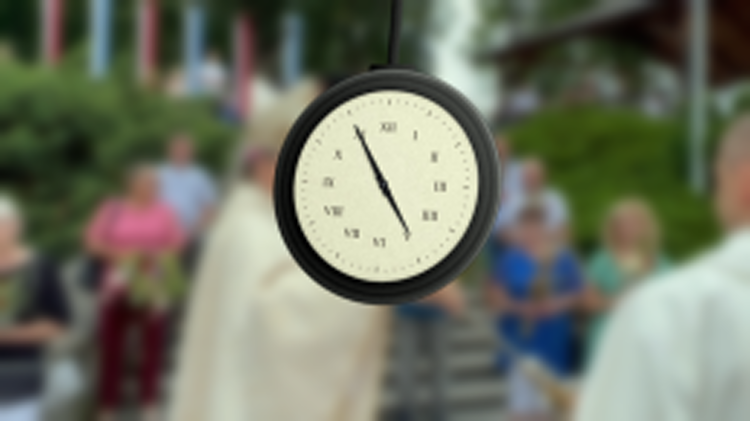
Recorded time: **4:55**
